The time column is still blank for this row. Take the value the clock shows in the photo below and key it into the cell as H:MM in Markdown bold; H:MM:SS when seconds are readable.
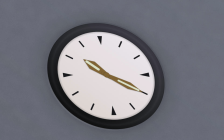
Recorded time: **10:20**
